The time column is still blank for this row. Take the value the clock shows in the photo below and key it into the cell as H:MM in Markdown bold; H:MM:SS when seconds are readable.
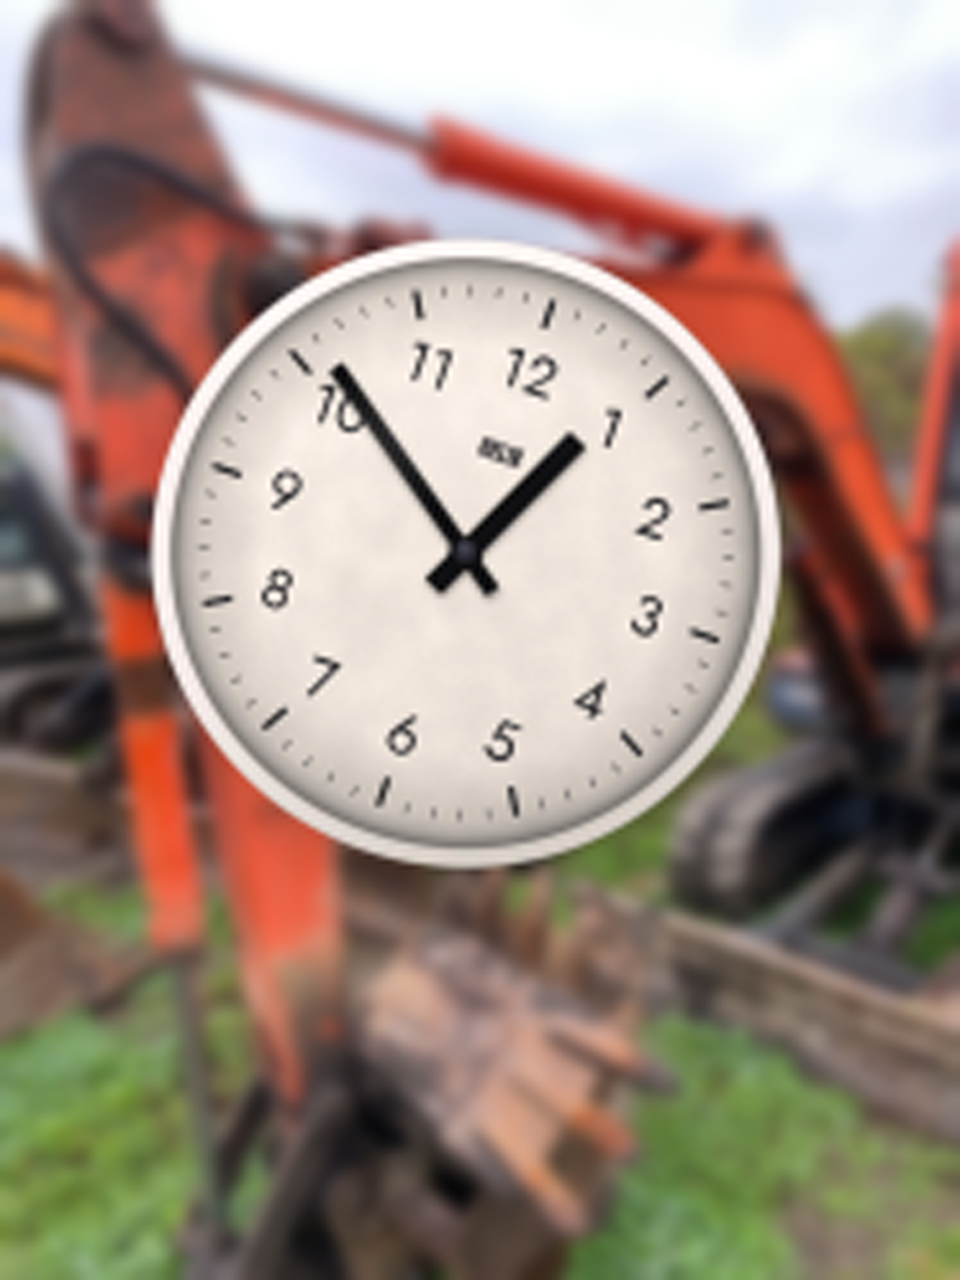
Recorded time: **12:51**
